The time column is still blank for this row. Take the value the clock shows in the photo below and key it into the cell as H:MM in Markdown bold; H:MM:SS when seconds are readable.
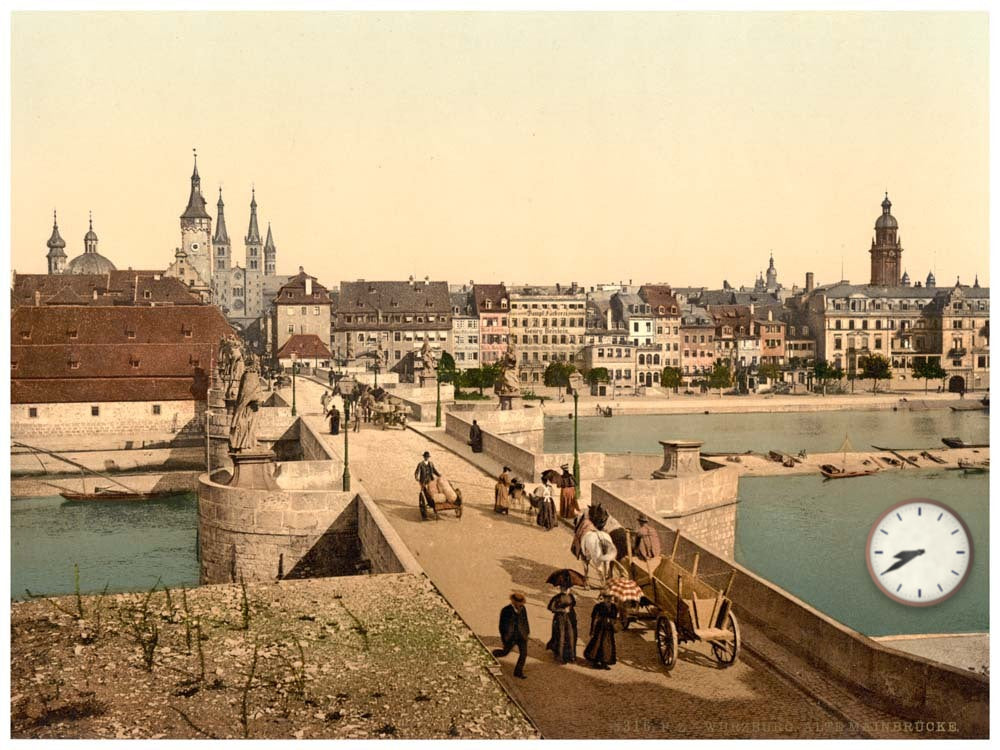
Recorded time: **8:40**
